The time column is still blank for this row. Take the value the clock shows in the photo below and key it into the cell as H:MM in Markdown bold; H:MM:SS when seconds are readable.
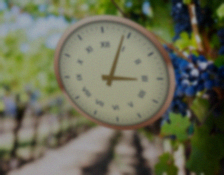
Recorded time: **3:04**
